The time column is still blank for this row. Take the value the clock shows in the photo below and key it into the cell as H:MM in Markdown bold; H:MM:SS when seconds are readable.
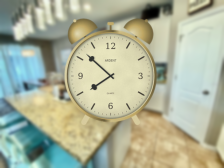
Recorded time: **7:52**
